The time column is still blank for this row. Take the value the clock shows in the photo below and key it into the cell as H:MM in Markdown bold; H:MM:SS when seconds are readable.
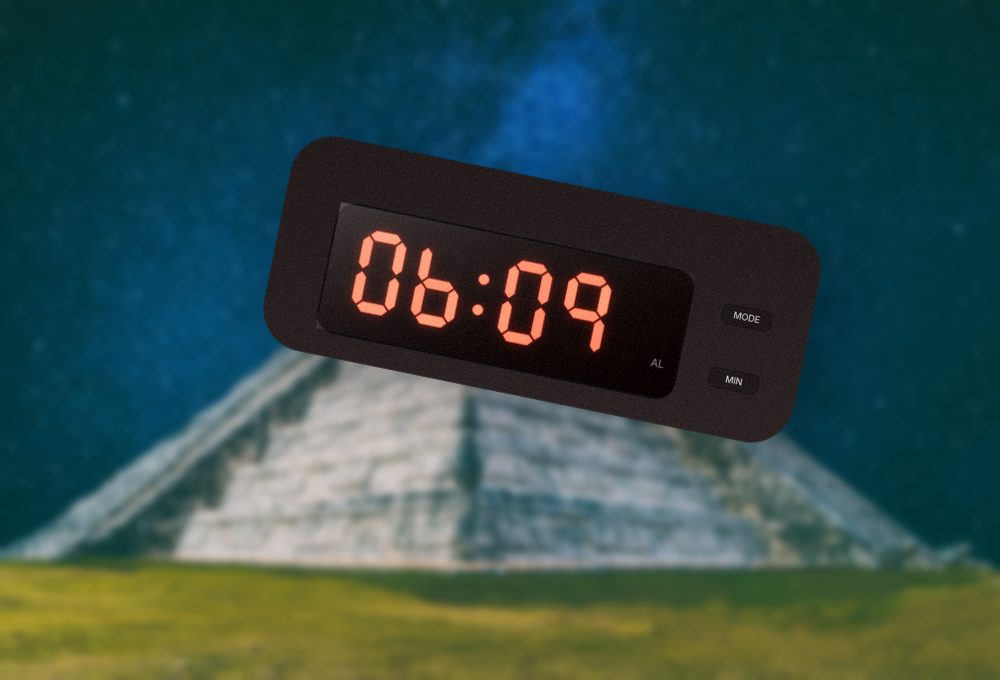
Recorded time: **6:09**
